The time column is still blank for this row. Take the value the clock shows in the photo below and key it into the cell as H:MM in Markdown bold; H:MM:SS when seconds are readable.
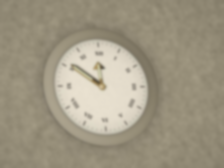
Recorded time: **11:51**
